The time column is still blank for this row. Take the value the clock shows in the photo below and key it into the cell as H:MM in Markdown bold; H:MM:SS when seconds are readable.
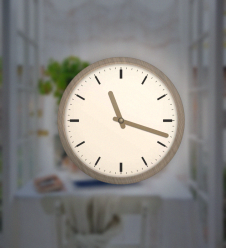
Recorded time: **11:18**
